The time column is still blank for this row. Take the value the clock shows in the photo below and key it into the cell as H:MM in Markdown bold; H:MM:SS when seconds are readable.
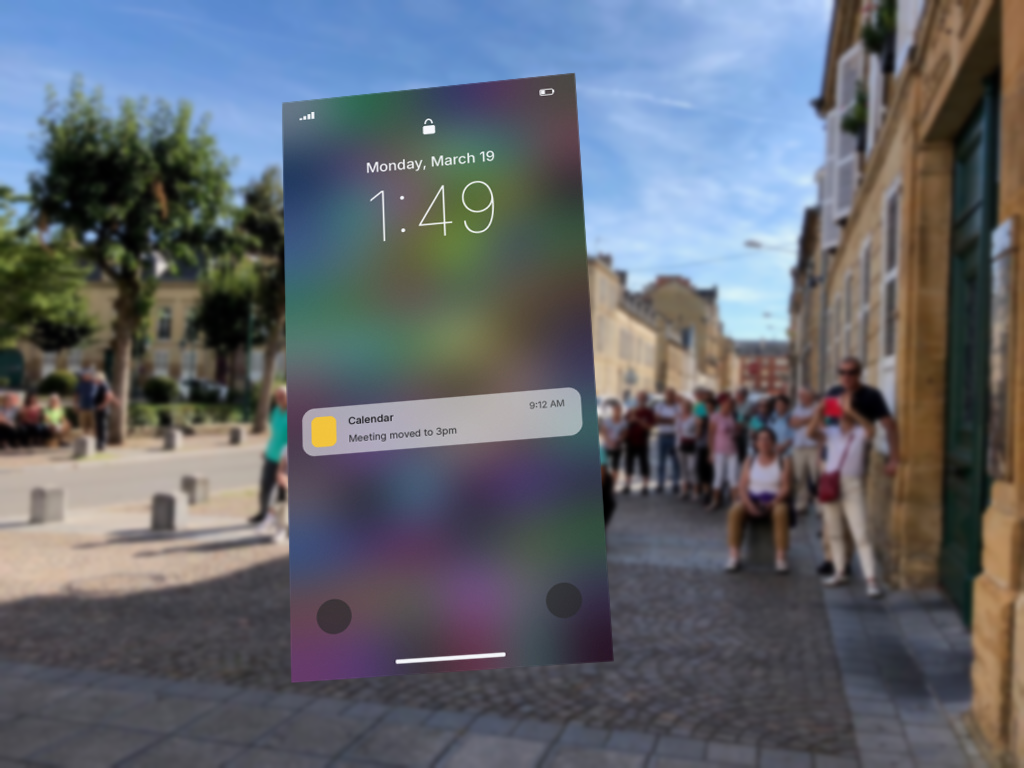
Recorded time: **1:49**
